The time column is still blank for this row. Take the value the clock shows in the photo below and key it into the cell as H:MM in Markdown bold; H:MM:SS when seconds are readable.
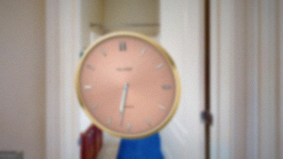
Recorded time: **6:32**
